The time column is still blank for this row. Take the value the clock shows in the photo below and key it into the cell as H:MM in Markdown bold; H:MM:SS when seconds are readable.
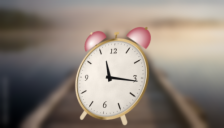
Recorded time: **11:16**
